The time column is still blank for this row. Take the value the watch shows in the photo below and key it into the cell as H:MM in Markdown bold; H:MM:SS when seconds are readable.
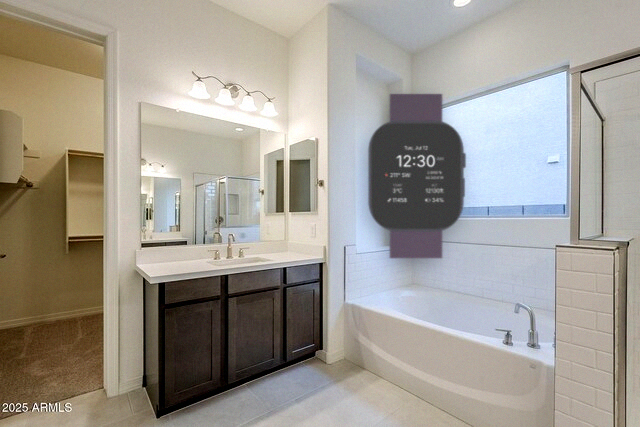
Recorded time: **12:30**
